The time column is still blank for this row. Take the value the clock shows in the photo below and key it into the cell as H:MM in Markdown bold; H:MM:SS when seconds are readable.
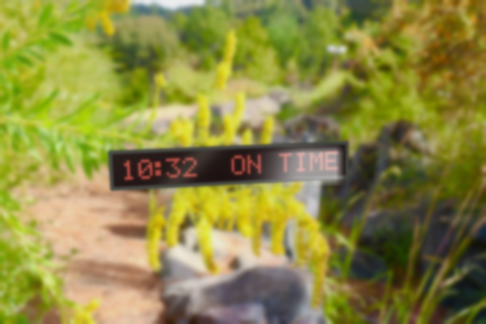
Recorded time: **10:32**
